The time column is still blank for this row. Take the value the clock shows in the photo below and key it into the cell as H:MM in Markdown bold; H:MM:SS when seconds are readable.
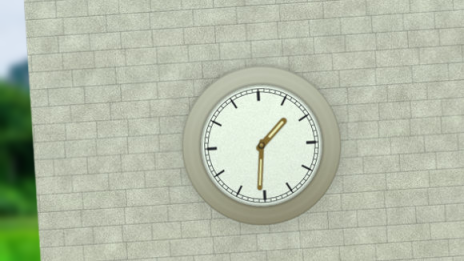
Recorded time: **1:31**
